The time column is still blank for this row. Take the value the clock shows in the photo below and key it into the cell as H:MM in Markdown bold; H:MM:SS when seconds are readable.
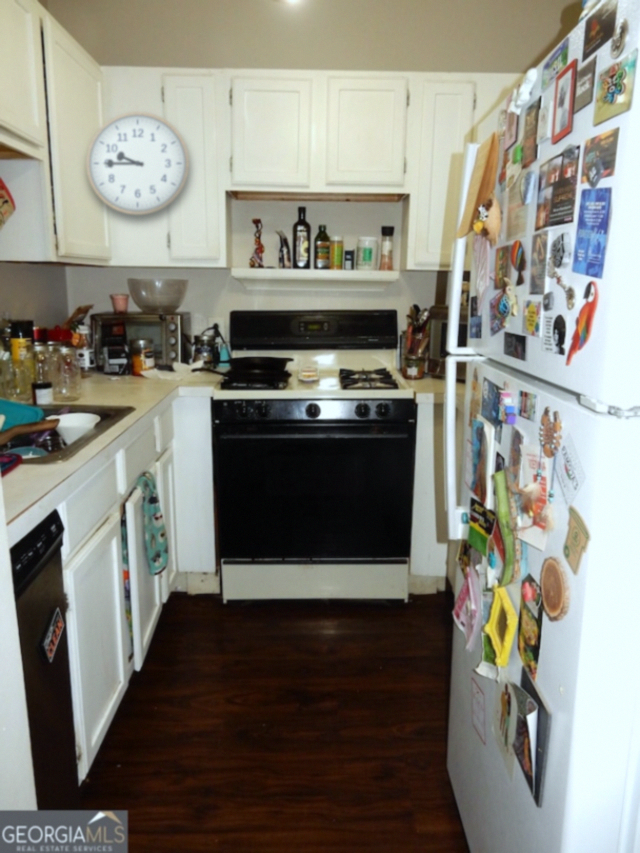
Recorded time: **9:45**
